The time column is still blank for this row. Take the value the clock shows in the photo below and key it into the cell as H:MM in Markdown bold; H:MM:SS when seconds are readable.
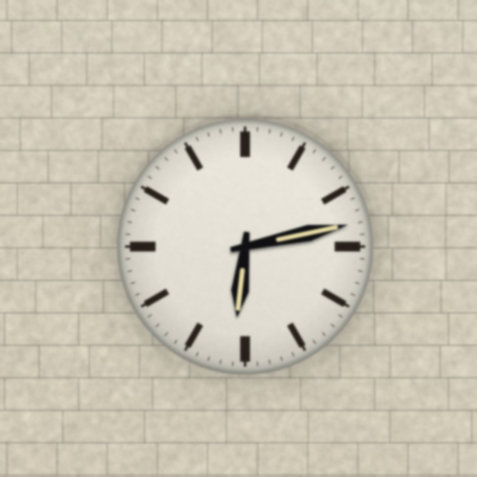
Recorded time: **6:13**
